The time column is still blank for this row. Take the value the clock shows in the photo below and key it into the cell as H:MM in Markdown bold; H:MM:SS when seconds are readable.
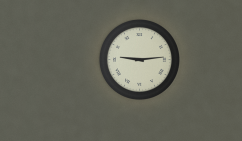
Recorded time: **9:14**
